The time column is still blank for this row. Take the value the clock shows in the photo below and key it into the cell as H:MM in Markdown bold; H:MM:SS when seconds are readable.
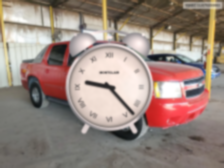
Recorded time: **9:23**
